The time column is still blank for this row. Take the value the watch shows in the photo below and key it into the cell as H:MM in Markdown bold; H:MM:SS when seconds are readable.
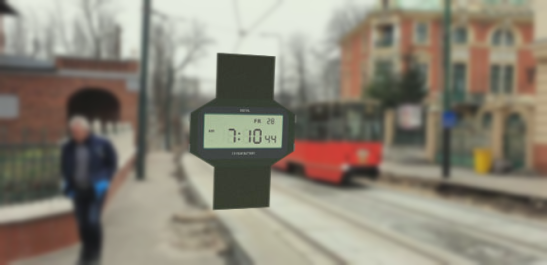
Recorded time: **7:10:44**
